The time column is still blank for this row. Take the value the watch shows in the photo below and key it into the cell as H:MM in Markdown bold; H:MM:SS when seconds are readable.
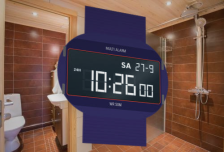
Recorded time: **10:26:00**
